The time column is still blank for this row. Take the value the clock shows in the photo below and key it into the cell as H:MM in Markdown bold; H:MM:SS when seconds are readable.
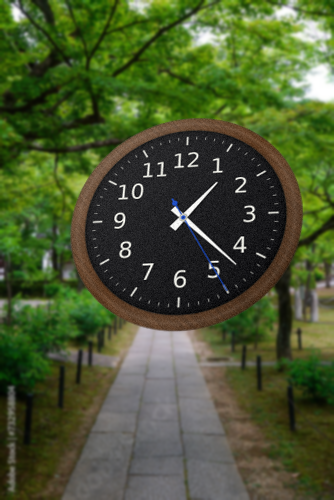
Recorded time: **1:22:25**
